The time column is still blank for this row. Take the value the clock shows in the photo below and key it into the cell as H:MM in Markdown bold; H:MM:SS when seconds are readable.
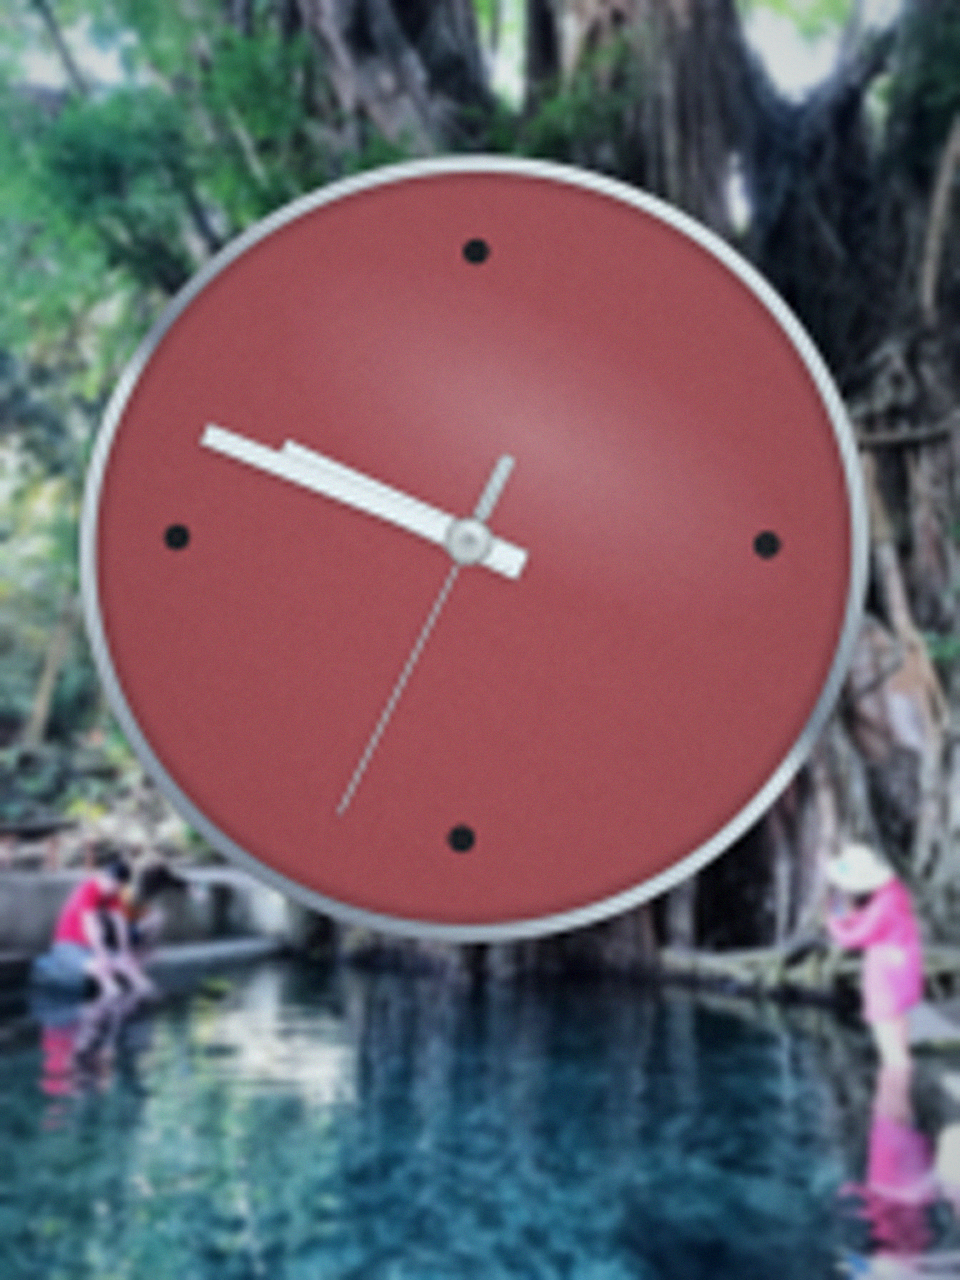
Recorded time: **9:48:34**
